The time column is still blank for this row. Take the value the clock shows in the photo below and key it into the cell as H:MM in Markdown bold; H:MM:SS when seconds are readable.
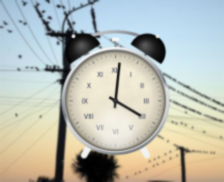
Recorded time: **4:01**
